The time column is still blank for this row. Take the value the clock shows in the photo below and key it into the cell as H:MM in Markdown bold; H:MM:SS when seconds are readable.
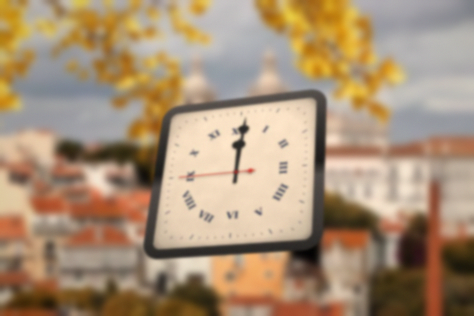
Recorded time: **12:00:45**
